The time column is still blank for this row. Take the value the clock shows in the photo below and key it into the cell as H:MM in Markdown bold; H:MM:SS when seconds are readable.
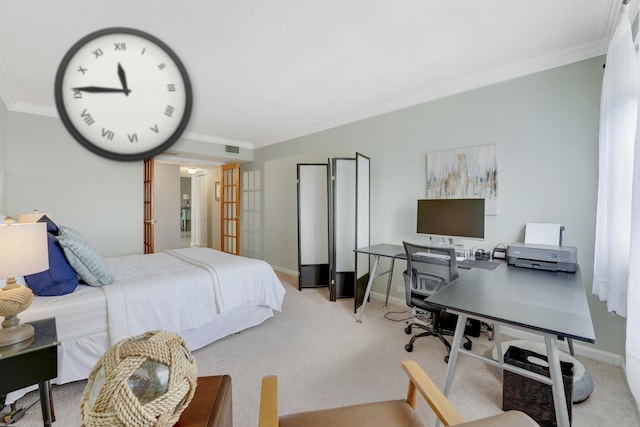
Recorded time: **11:46**
